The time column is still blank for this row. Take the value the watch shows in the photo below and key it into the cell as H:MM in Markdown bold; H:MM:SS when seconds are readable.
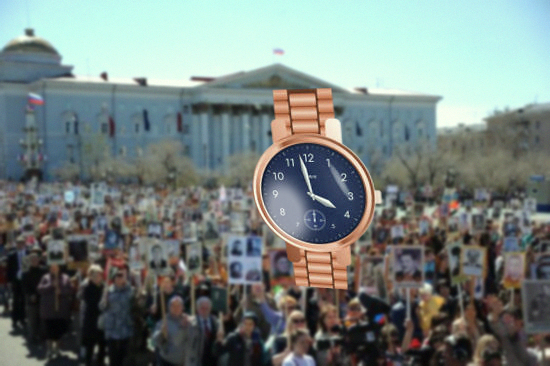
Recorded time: **3:58**
